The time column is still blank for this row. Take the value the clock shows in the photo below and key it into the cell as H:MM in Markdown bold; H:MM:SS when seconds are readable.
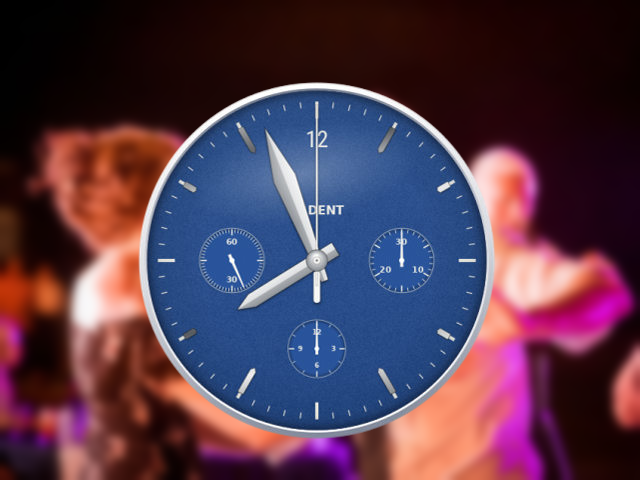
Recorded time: **7:56:26**
